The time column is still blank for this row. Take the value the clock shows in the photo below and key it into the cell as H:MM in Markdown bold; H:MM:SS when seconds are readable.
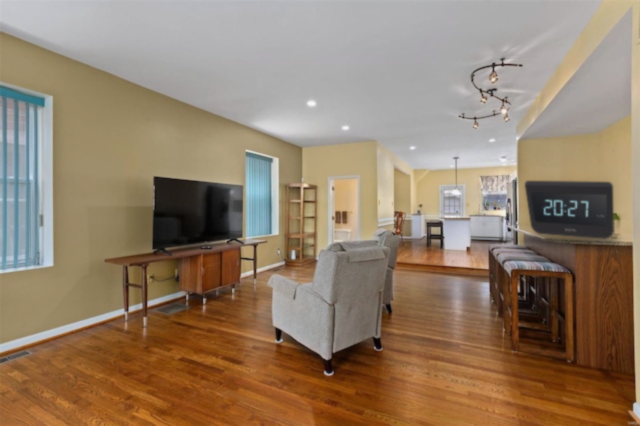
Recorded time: **20:27**
